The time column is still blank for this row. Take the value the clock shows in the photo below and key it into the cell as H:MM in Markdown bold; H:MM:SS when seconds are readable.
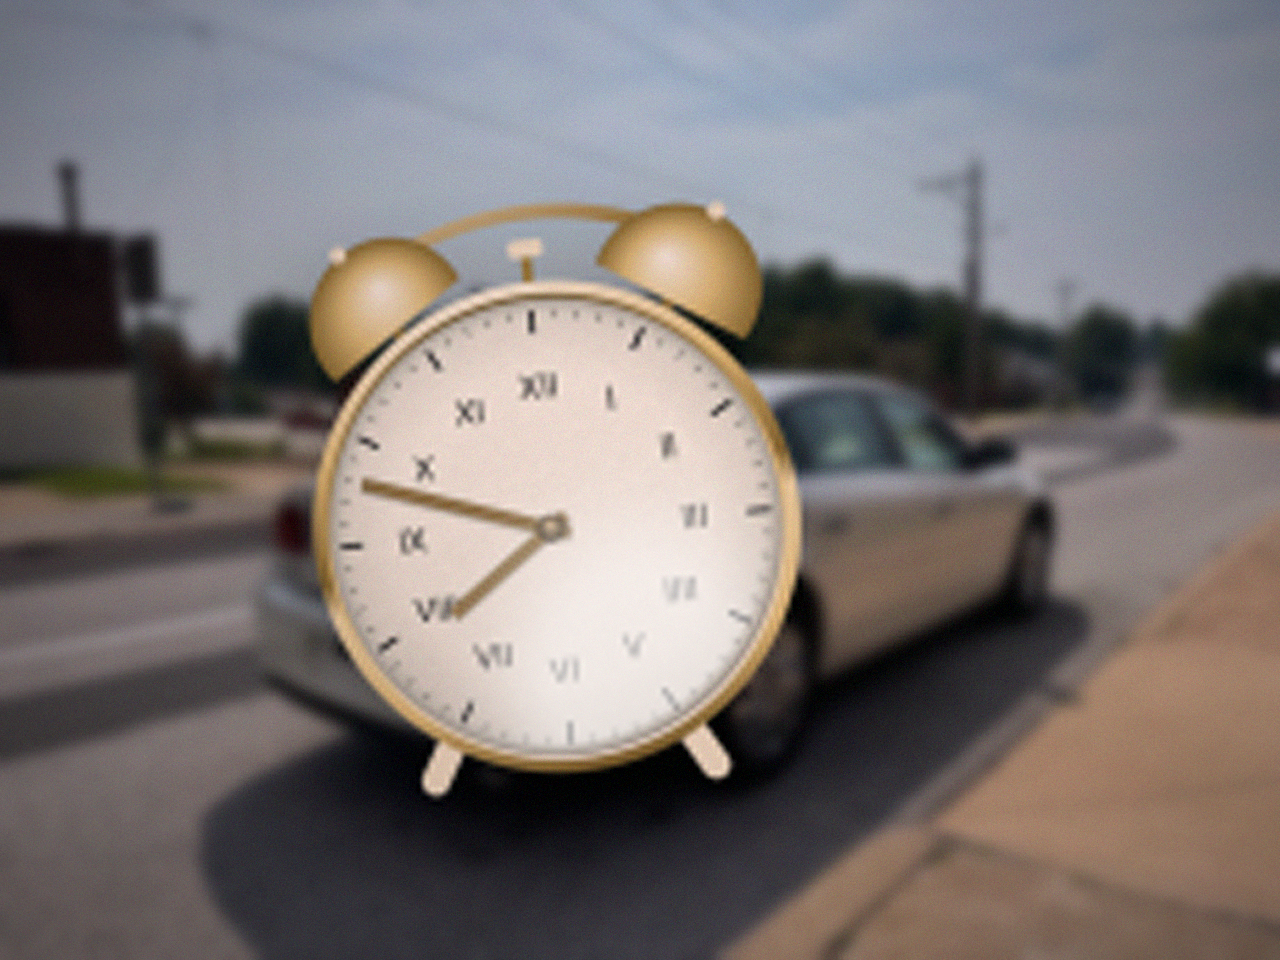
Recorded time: **7:48**
